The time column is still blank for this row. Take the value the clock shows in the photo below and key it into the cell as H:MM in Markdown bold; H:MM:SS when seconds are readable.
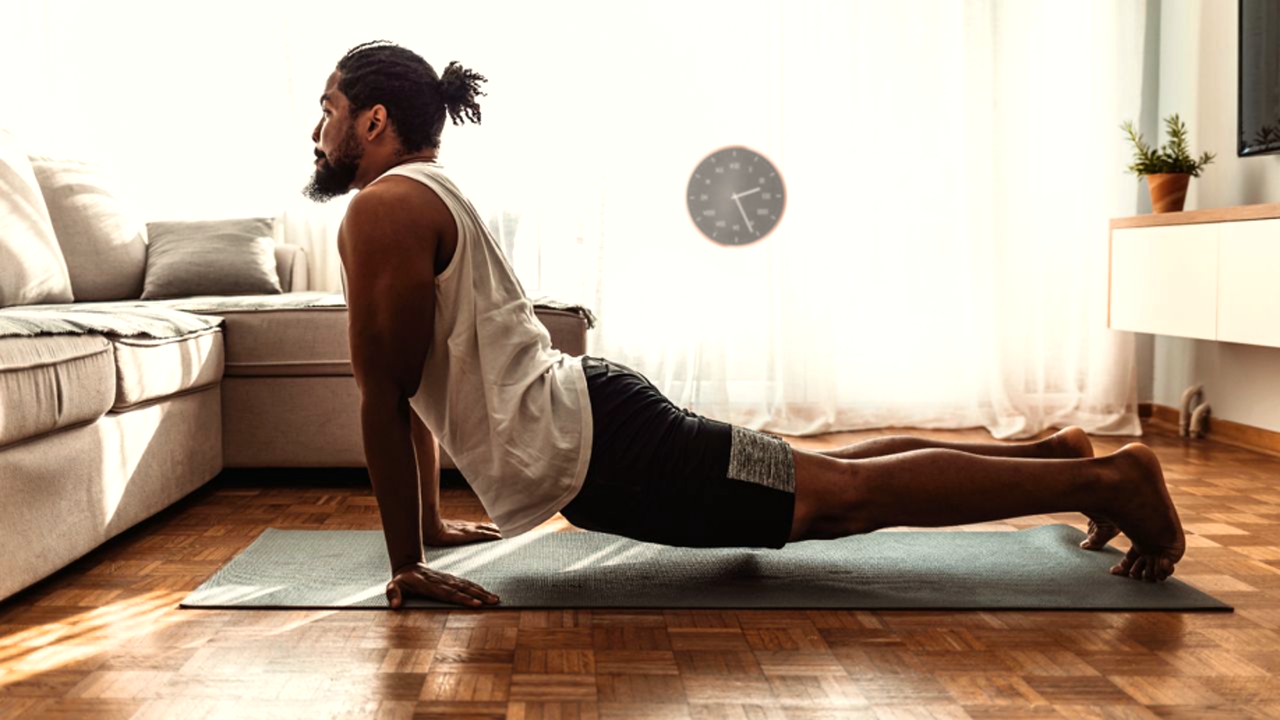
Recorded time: **2:26**
